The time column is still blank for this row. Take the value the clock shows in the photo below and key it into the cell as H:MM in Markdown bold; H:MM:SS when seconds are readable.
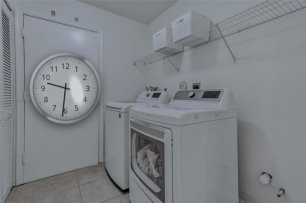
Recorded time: **9:31**
